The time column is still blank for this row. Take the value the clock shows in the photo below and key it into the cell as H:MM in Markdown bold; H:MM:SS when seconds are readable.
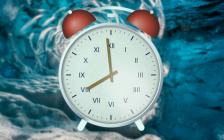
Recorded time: **7:59**
